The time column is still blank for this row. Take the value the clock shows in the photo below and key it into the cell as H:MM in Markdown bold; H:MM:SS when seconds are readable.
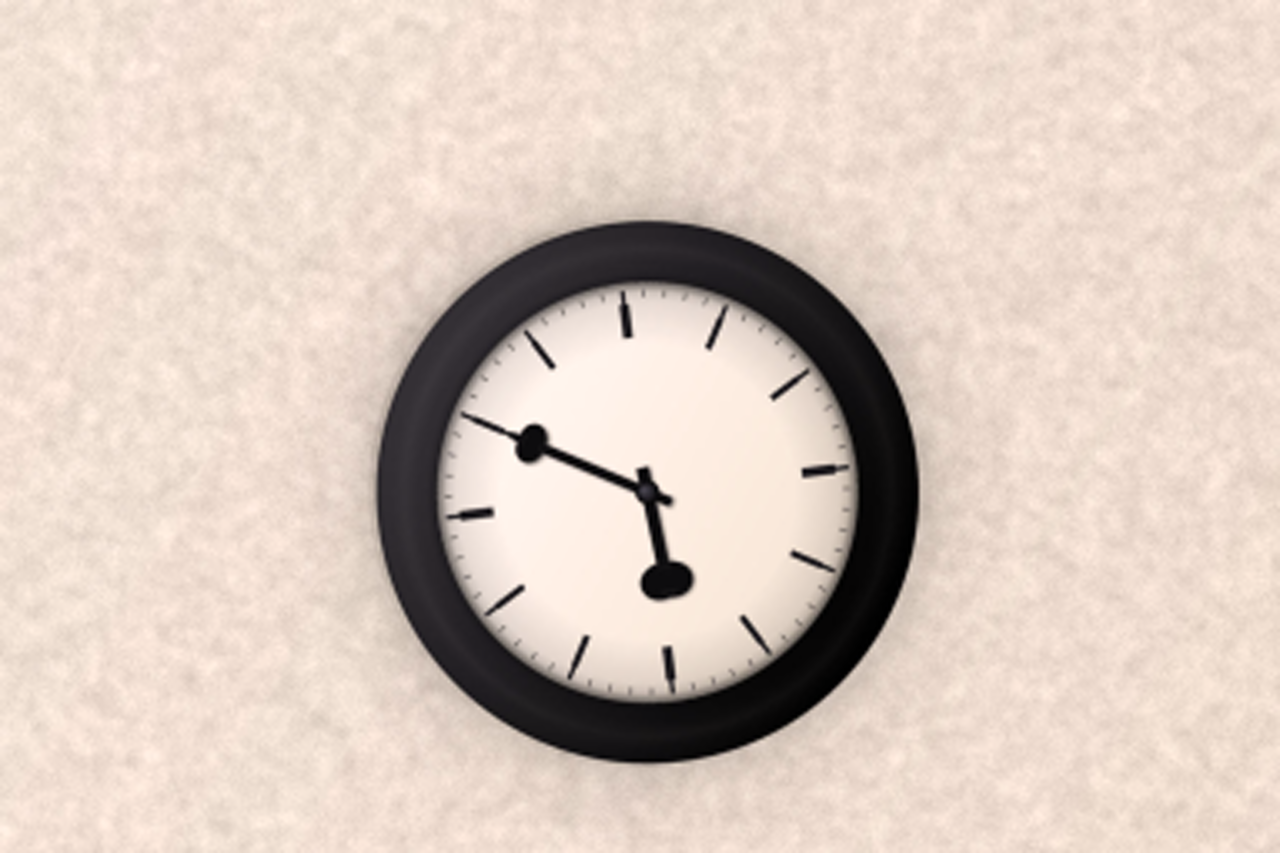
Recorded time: **5:50**
